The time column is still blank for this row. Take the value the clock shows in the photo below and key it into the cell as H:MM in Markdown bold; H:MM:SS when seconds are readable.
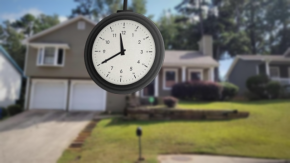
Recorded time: **11:40**
